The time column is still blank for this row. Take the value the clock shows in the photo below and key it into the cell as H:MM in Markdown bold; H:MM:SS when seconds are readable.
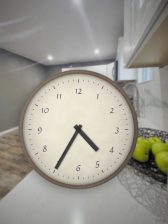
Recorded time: **4:35**
